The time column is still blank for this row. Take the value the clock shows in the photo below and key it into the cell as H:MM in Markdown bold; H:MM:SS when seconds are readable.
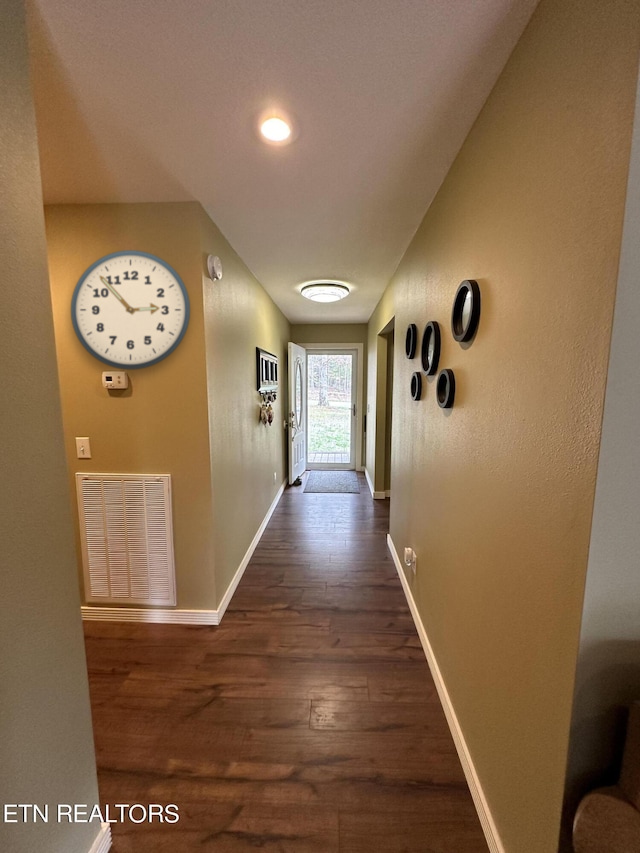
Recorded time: **2:53**
